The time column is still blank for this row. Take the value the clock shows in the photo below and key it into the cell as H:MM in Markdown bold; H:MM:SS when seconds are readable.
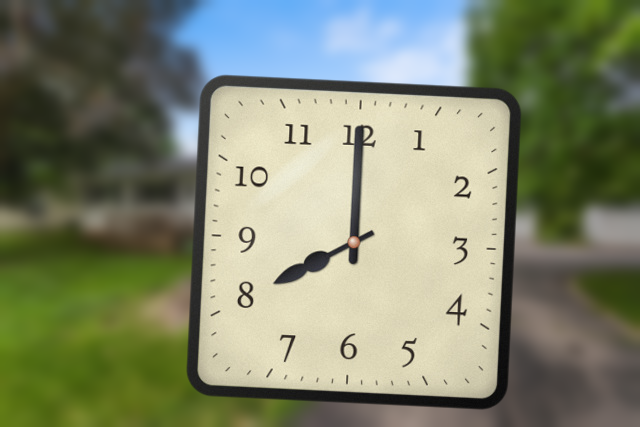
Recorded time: **8:00**
